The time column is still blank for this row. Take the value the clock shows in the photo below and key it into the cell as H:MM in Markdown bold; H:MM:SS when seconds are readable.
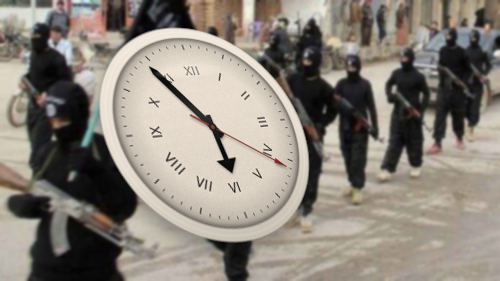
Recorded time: **5:54:21**
